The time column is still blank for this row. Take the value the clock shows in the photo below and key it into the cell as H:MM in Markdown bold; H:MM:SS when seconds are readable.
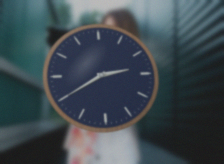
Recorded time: **2:40**
